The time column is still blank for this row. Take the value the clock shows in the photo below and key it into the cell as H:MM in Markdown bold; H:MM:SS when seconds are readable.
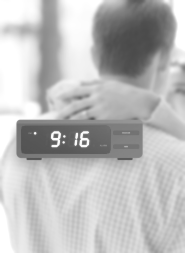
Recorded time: **9:16**
